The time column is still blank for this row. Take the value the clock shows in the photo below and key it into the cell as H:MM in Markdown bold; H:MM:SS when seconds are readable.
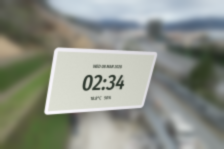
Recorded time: **2:34**
